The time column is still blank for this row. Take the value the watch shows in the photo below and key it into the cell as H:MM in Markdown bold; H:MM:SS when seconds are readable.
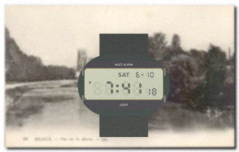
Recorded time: **7:41:18**
